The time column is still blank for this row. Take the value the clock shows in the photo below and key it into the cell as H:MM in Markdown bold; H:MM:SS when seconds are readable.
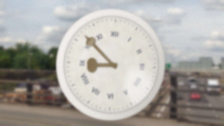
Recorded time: **8:52**
